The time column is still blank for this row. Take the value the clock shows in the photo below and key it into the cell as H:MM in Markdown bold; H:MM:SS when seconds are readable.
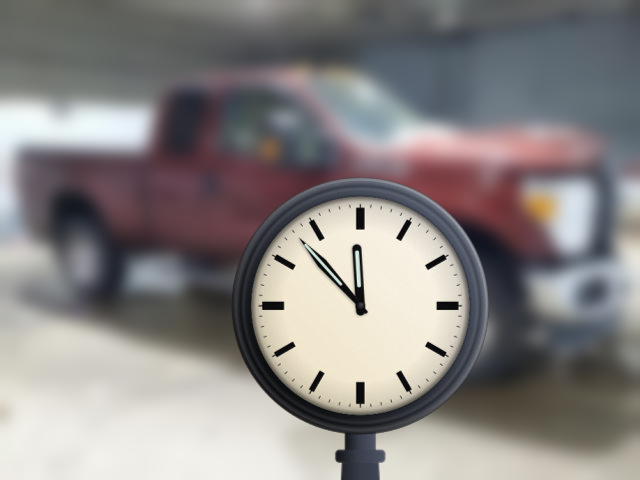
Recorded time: **11:53**
